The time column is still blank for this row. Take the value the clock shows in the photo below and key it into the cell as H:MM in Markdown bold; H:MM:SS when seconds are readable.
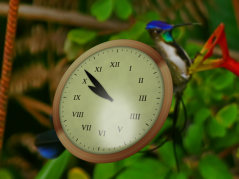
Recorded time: **9:52**
